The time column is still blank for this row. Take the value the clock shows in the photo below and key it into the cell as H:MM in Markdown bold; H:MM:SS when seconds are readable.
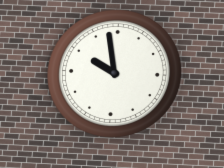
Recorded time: **9:58**
